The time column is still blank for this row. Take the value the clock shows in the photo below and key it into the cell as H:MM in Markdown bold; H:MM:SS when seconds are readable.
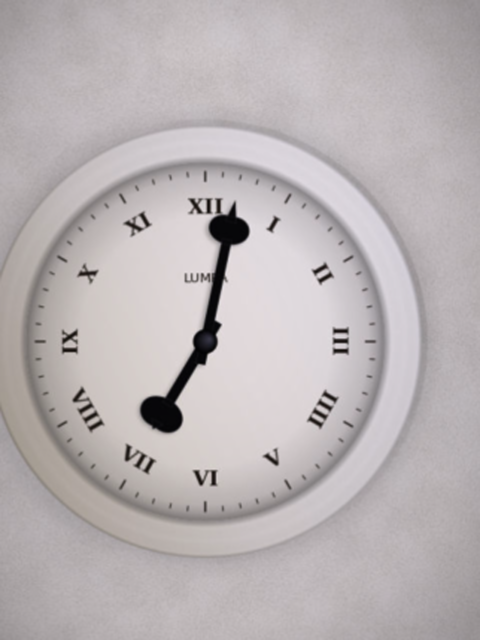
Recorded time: **7:02**
